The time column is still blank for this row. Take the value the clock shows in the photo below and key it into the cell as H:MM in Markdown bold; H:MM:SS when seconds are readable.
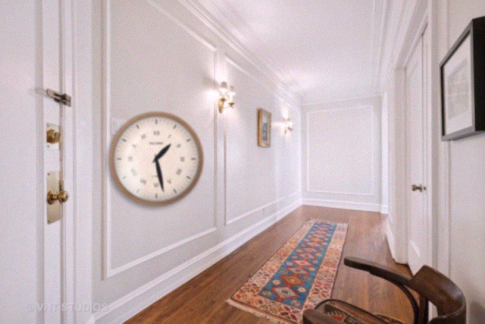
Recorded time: **1:28**
